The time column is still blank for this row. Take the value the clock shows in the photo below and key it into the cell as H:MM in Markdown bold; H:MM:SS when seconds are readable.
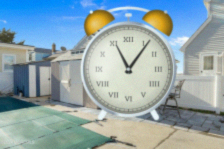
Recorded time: **11:06**
